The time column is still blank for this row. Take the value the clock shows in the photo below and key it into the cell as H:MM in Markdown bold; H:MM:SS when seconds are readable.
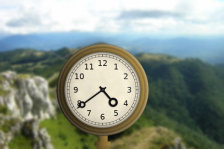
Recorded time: **4:39**
